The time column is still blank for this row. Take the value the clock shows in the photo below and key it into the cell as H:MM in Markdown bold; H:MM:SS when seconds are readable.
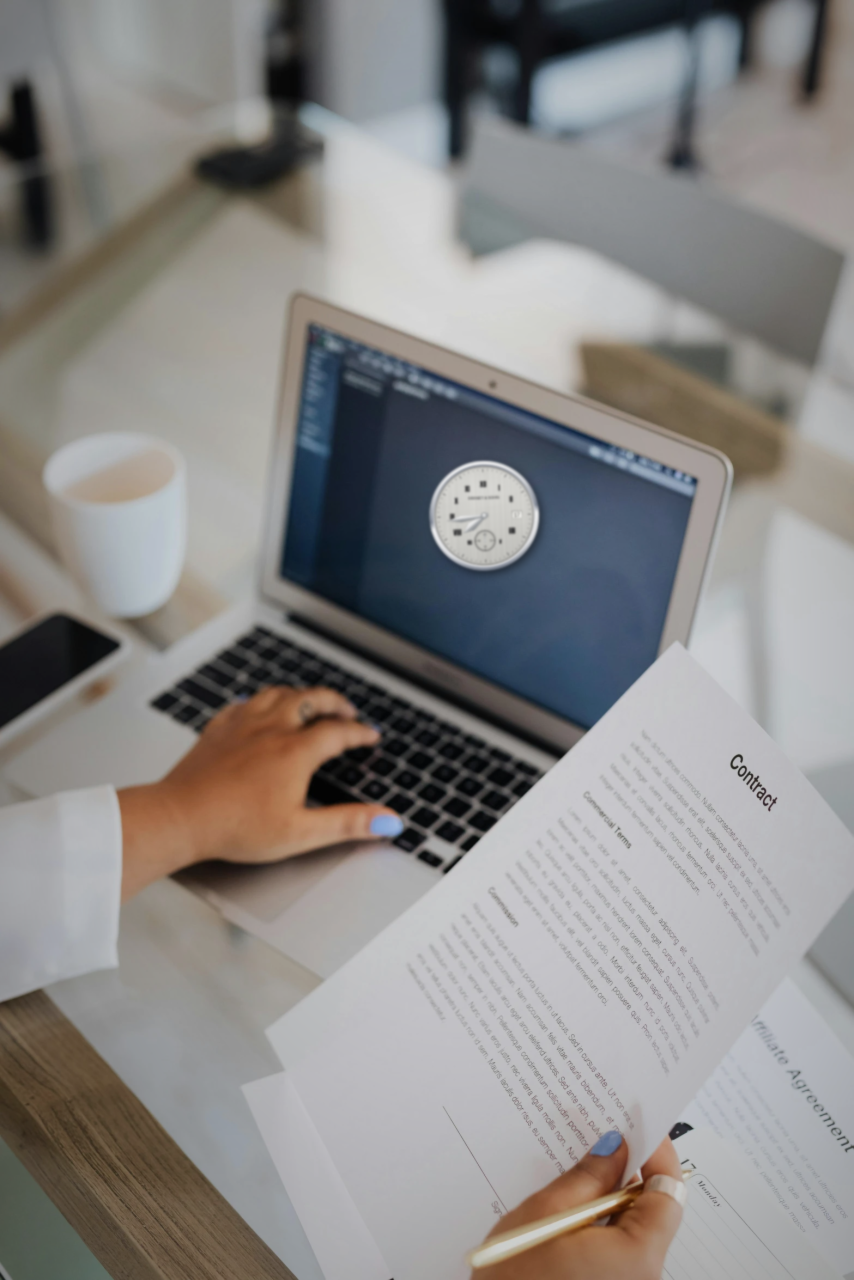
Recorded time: **7:44**
